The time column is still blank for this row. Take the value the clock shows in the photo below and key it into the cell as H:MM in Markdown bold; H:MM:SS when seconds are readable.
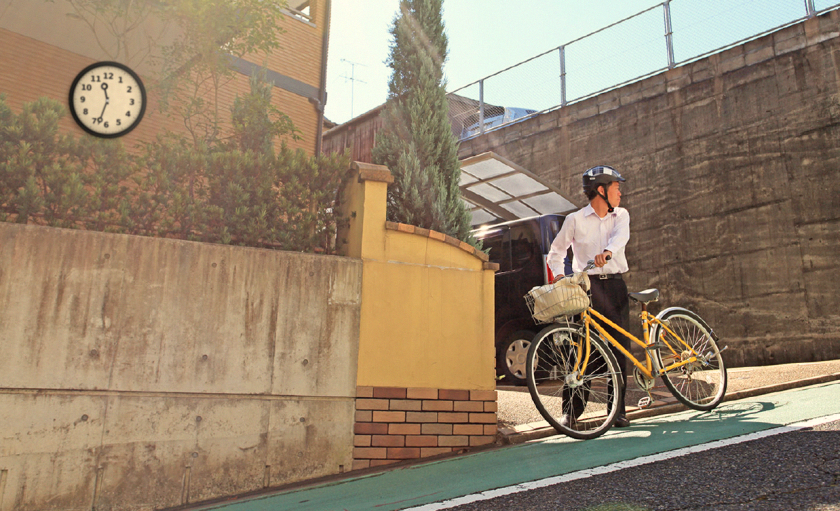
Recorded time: **11:33**
